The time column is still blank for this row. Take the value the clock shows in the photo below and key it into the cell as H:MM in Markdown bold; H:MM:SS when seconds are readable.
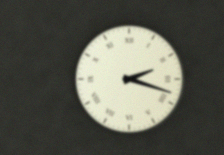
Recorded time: **2:18**
